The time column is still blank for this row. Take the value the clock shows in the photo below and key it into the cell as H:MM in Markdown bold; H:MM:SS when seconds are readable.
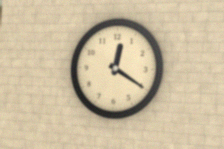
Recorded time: **12:20**
